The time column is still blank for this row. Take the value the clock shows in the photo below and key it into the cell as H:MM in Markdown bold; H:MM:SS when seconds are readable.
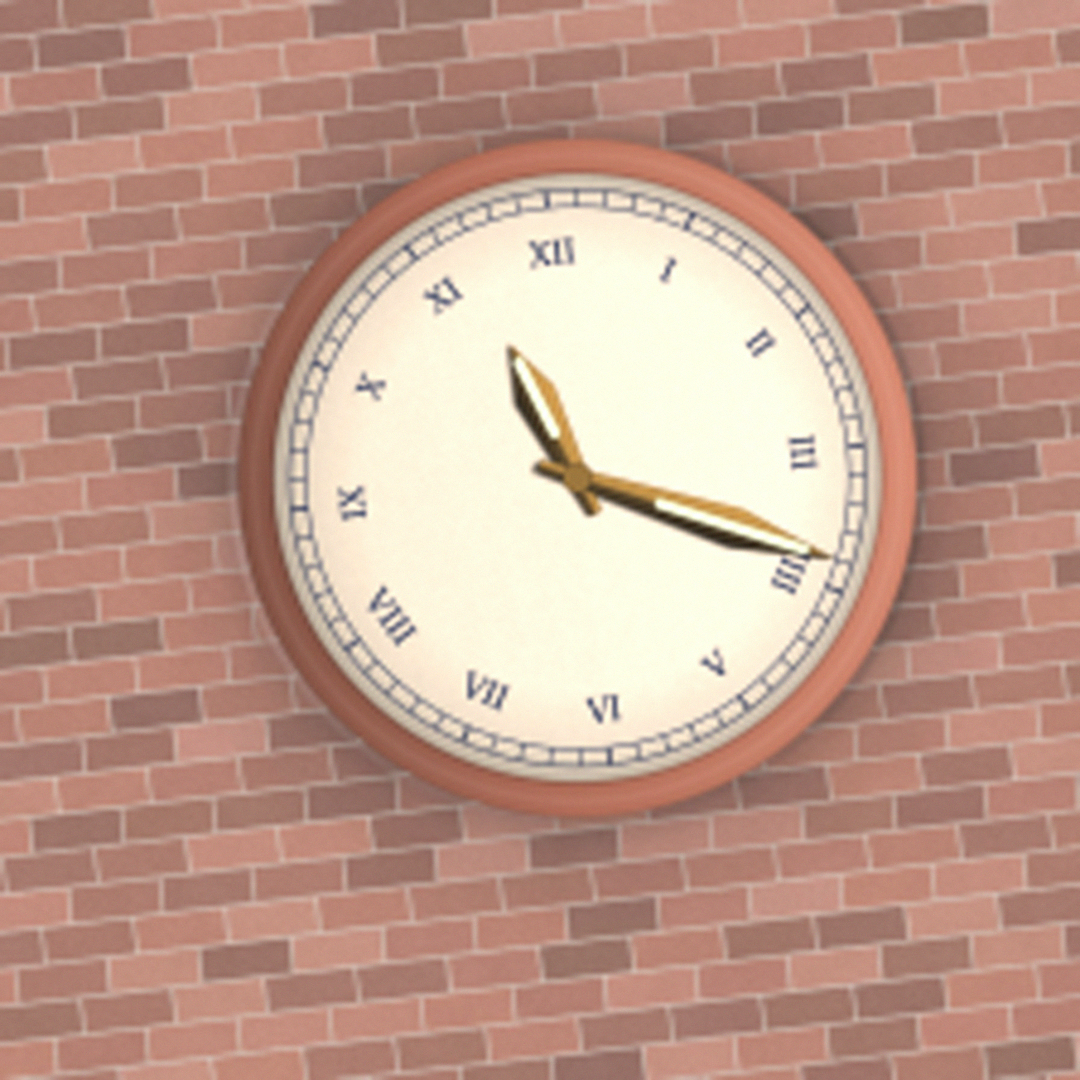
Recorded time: **11:19**
